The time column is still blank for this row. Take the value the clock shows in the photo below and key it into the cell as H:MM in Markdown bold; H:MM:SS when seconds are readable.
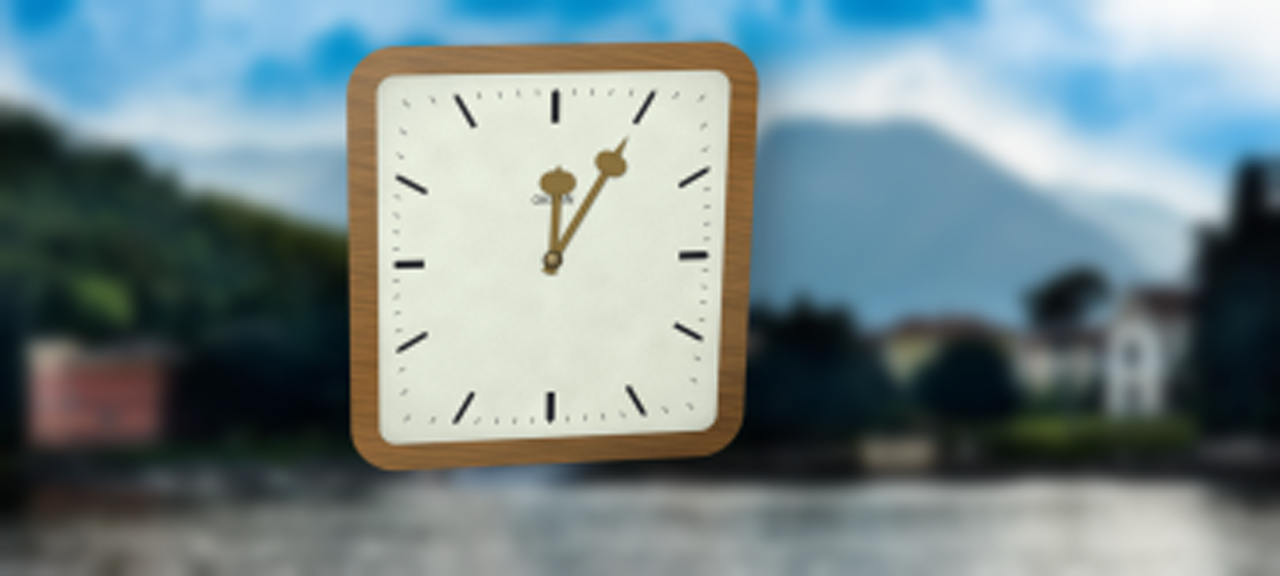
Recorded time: **12:05**
